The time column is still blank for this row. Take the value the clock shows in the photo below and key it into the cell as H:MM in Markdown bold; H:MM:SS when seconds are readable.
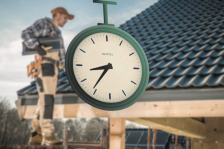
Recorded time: **8:36**
